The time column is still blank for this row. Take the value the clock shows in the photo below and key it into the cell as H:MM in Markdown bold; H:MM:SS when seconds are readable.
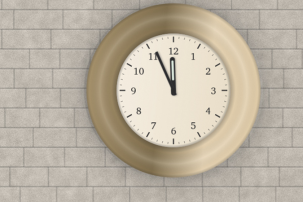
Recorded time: **11:56**
